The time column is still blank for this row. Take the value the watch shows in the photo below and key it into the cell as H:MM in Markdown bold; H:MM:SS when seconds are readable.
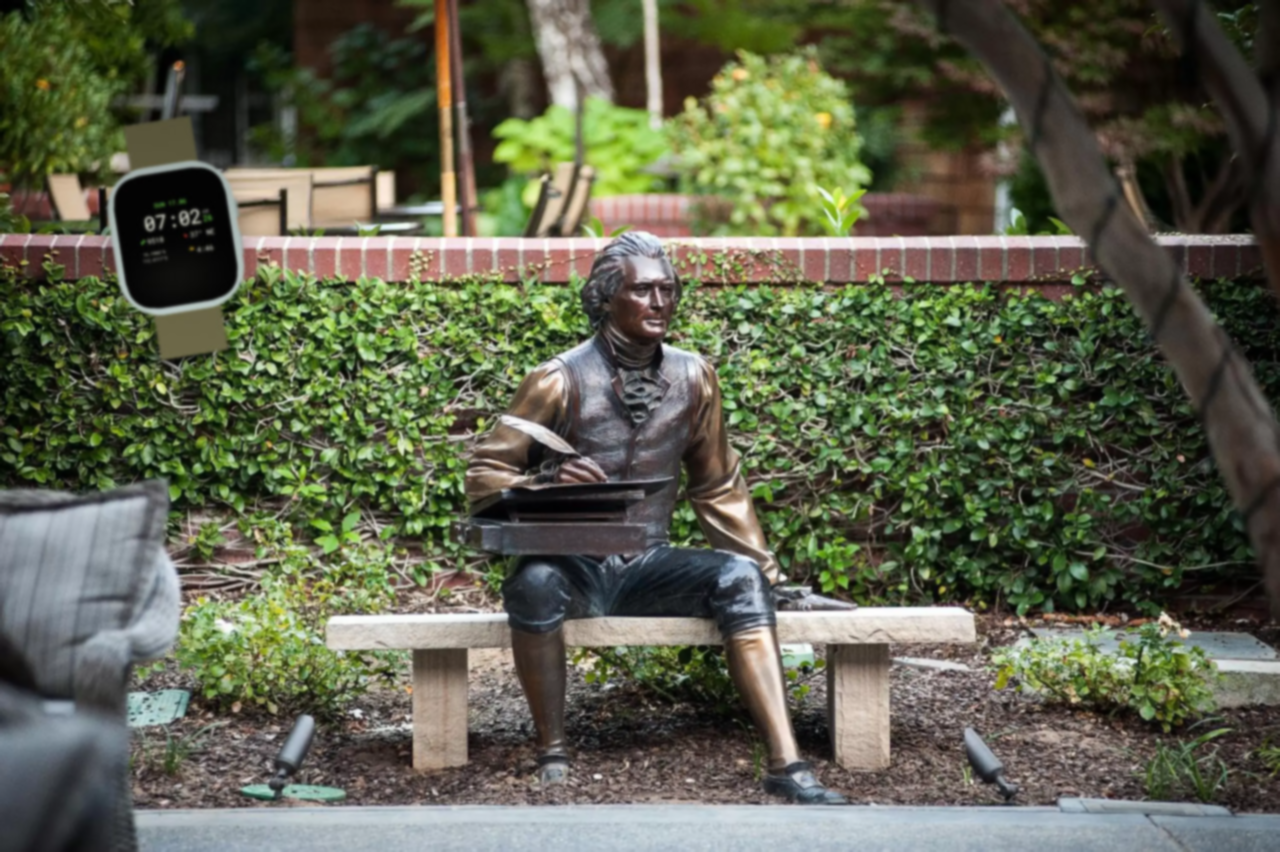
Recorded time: **7:02**
